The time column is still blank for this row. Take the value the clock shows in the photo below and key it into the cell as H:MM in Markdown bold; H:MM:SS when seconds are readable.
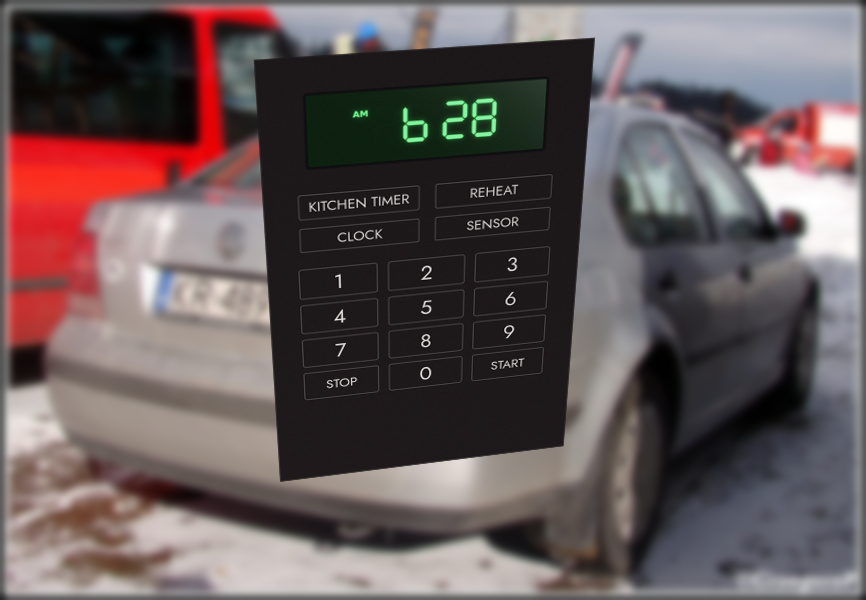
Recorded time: **6:28**
